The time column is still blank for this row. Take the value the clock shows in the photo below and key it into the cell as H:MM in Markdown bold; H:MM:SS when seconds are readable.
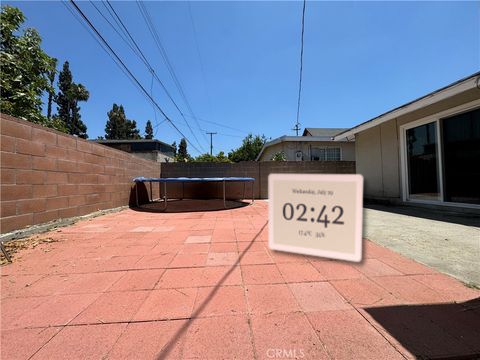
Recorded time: **2:42**
